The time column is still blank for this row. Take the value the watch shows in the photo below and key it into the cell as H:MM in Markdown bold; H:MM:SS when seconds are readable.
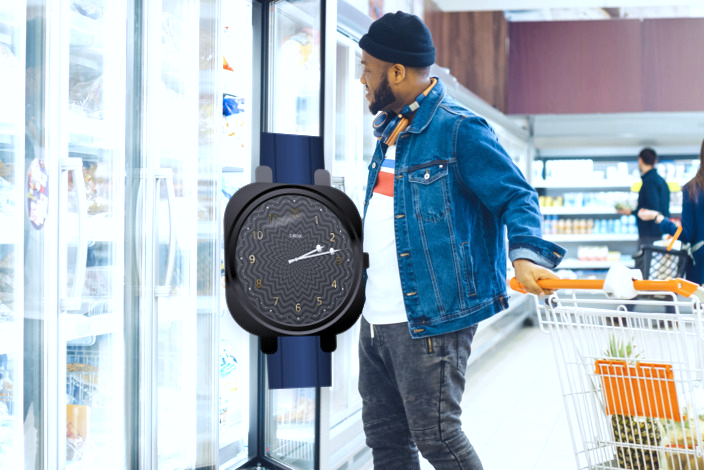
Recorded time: **2:13**
